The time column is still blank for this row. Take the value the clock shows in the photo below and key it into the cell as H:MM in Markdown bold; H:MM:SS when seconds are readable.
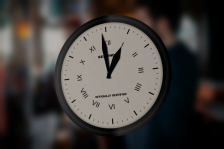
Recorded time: **12:59**
